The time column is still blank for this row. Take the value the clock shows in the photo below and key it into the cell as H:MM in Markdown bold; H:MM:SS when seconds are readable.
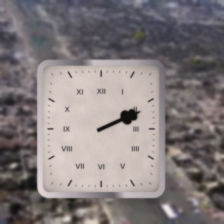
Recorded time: **2:11**
